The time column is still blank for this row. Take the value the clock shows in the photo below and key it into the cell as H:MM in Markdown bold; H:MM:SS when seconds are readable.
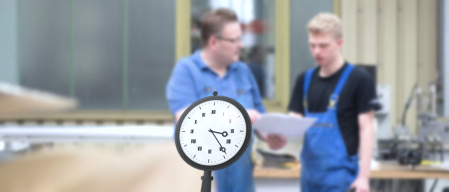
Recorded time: **3:24**
